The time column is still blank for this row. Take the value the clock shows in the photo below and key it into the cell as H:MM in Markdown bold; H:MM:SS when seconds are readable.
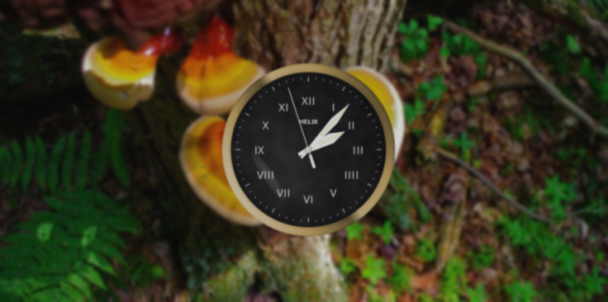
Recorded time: **2:06:57**
